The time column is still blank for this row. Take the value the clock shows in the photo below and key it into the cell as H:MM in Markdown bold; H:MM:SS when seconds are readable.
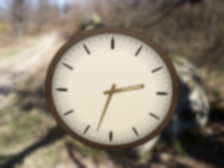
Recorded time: **2:33**
